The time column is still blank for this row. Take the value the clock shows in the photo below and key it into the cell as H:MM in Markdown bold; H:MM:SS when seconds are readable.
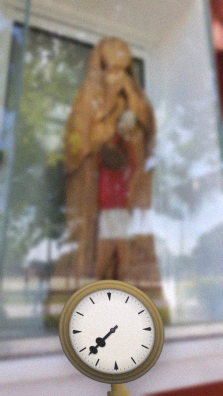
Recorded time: **7:38**
